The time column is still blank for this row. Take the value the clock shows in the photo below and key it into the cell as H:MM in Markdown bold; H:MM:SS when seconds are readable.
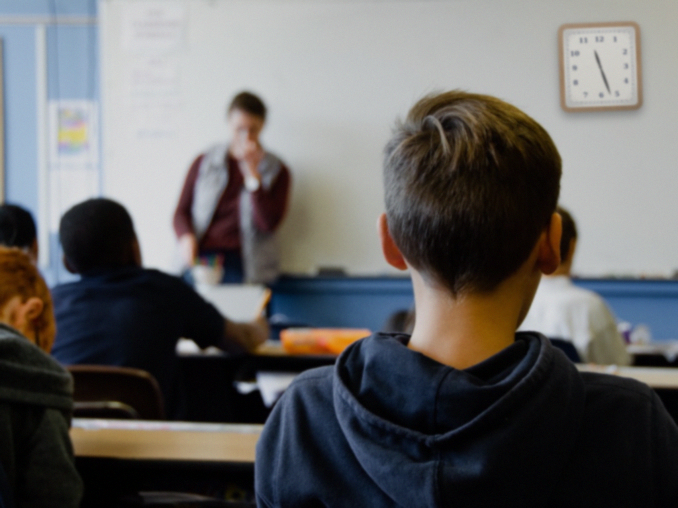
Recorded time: **11:27**
